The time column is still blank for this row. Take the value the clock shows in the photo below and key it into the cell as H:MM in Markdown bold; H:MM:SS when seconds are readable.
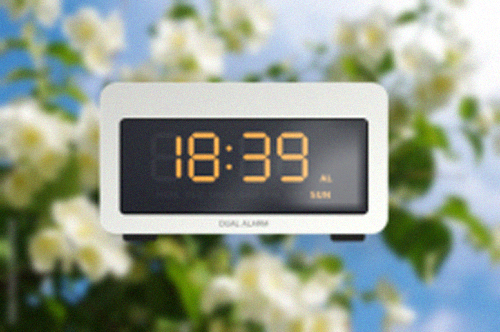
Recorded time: **18:39**
